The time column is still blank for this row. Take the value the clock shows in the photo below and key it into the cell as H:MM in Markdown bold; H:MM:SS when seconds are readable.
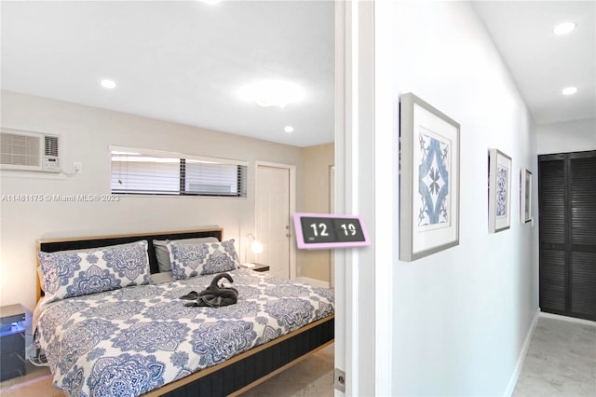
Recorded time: **12:19**
